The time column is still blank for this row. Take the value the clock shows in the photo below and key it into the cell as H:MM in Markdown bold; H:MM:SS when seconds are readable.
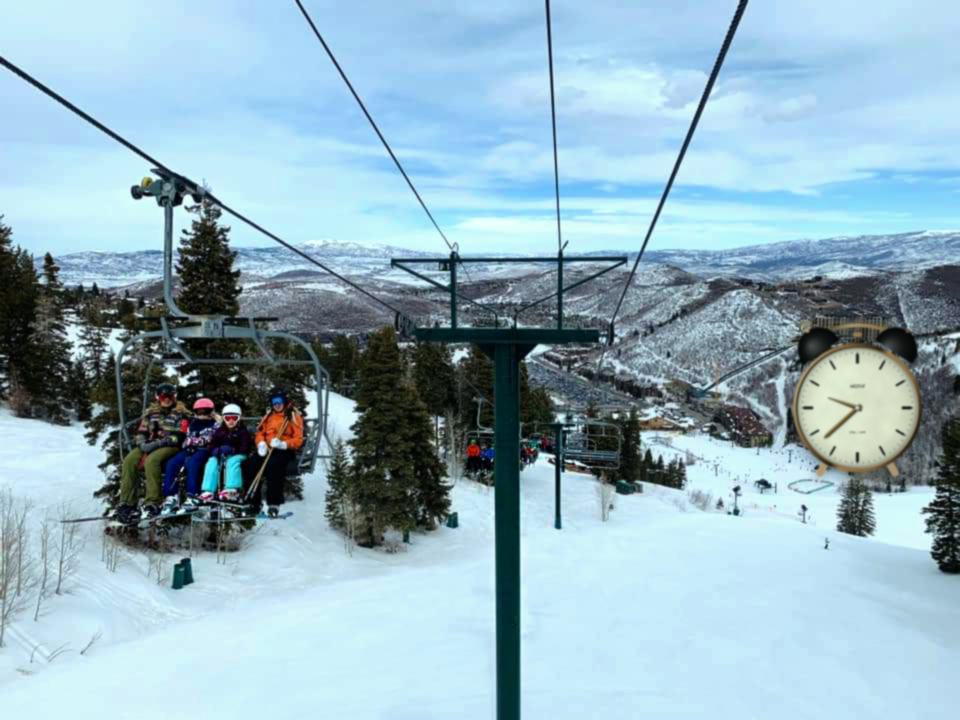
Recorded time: **9:38**
